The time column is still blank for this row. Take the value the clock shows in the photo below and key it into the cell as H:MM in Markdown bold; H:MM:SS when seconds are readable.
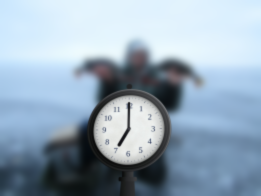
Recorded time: **7:00**
